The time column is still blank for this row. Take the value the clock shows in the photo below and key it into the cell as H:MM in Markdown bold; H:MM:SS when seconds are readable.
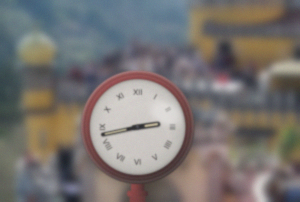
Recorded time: **2:43**
